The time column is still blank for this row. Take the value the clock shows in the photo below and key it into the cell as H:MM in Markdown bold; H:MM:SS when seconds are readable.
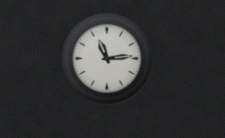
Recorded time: **11:14**
